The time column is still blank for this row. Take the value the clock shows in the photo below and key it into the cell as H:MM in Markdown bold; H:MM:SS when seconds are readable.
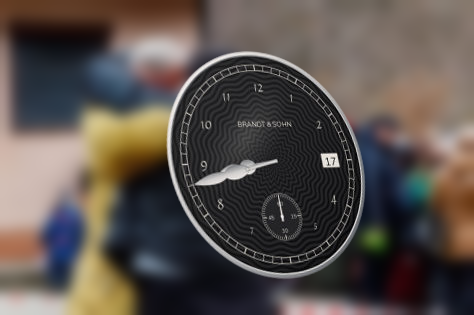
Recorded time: **8:43**
